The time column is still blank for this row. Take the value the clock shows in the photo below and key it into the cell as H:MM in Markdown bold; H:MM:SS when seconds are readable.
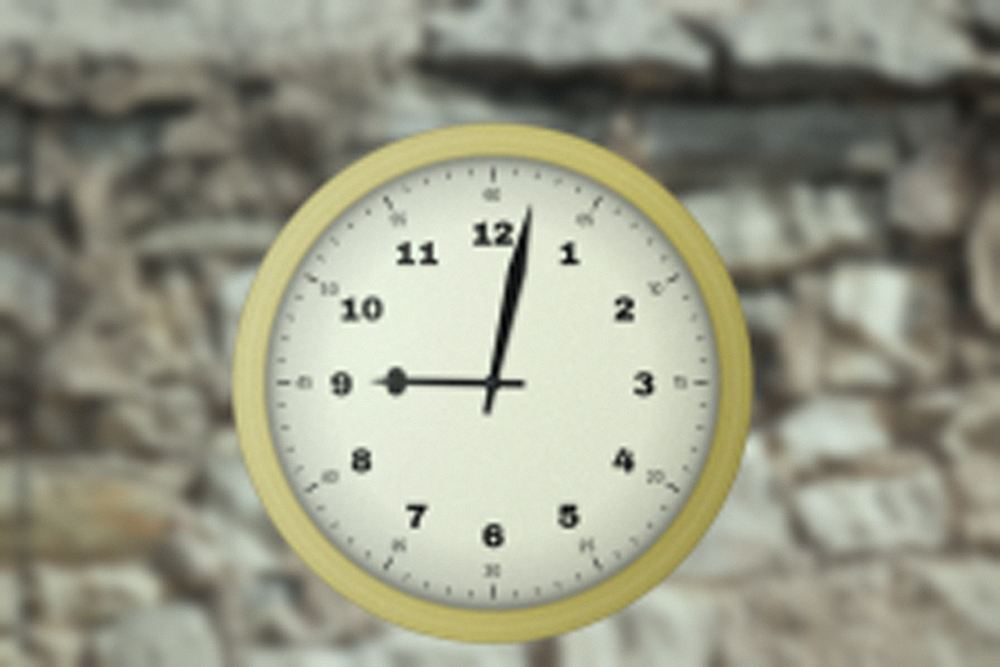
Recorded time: **9:02**
